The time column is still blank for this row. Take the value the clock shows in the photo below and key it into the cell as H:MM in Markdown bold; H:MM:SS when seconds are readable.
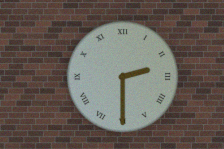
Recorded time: **2:30**
